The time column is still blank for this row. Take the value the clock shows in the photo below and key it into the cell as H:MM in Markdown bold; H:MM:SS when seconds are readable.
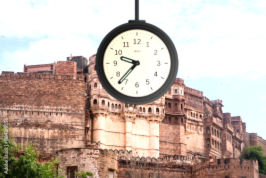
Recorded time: **9:37**
